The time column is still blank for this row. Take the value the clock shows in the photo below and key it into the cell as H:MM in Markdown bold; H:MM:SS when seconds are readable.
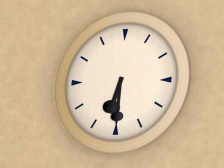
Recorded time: **6:30**
